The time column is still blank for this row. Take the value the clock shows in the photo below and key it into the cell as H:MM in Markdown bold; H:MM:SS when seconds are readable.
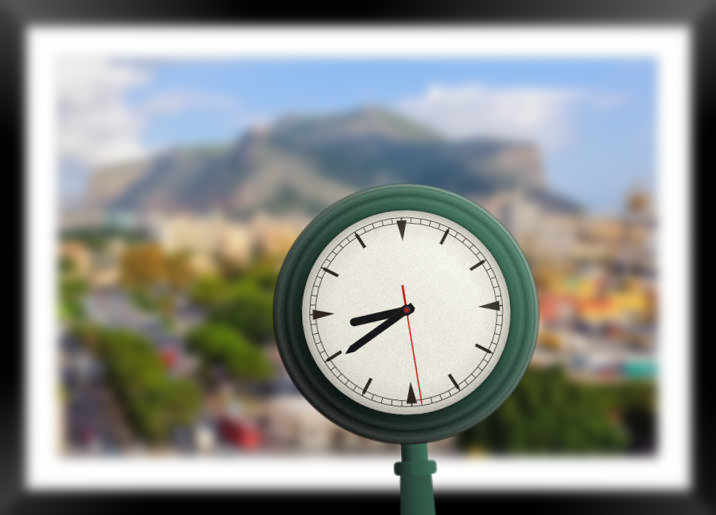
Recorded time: **8:39:29**
